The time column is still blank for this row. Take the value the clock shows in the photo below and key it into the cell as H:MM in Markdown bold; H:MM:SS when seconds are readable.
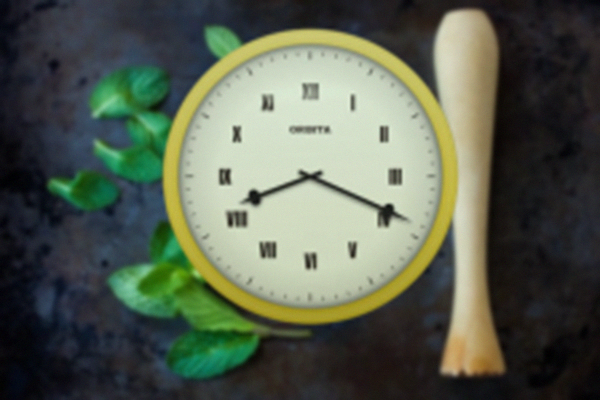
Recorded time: **8:19**
